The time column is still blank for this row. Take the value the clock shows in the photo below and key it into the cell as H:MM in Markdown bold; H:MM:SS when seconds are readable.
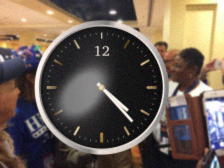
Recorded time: **4:23**
